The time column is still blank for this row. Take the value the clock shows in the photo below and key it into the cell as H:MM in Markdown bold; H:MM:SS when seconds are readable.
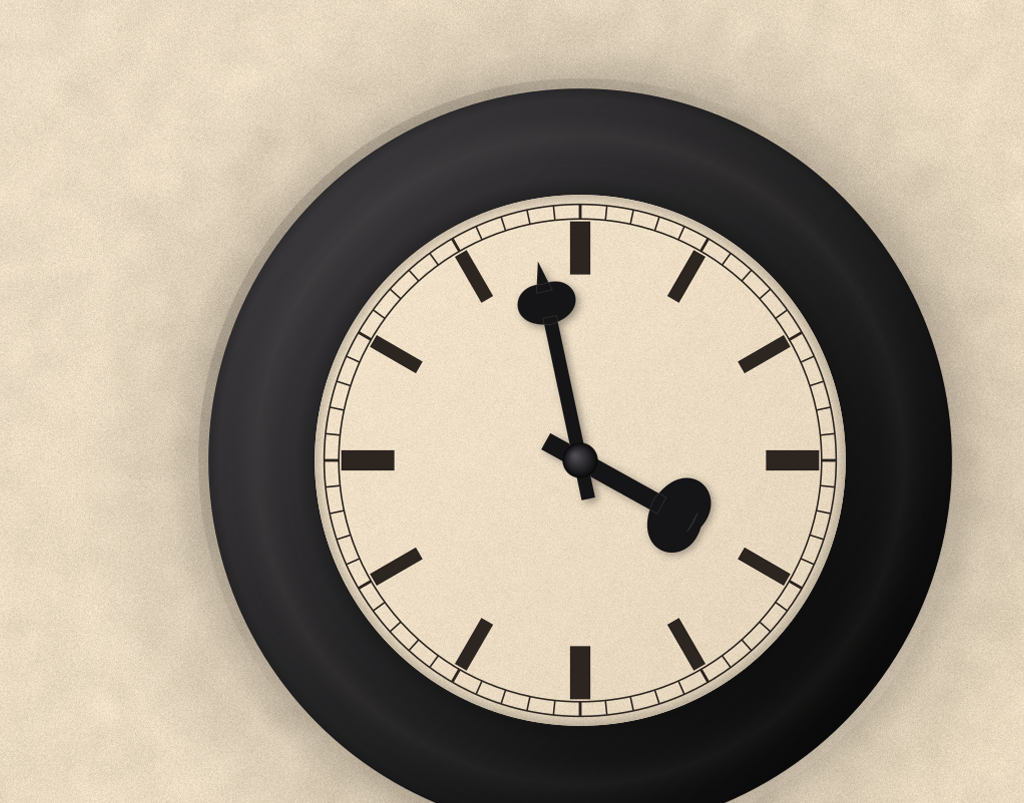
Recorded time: **3:58**
